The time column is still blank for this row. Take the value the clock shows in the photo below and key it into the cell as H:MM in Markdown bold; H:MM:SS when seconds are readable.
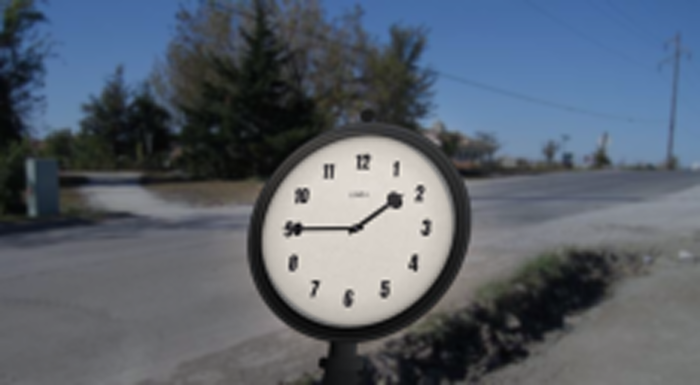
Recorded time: **1:45**
